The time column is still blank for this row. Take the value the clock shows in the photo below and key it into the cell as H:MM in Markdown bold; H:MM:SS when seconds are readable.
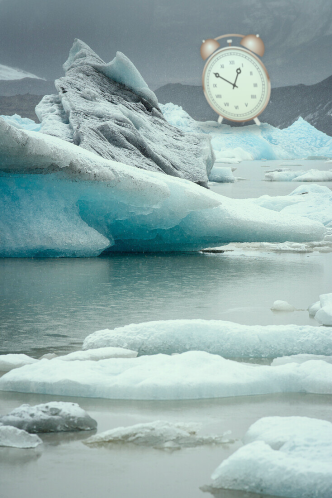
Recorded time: **12:50**
